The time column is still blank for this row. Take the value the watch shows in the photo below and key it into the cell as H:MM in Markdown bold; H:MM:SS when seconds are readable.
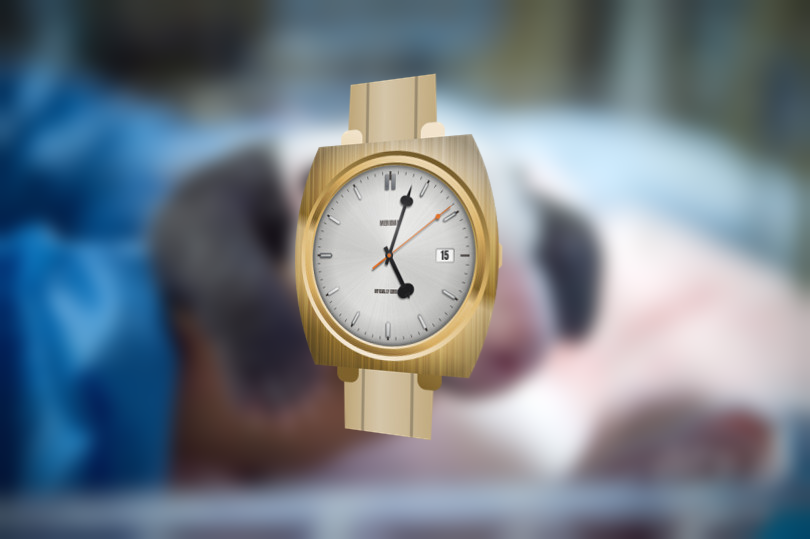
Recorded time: **5:03:09**
